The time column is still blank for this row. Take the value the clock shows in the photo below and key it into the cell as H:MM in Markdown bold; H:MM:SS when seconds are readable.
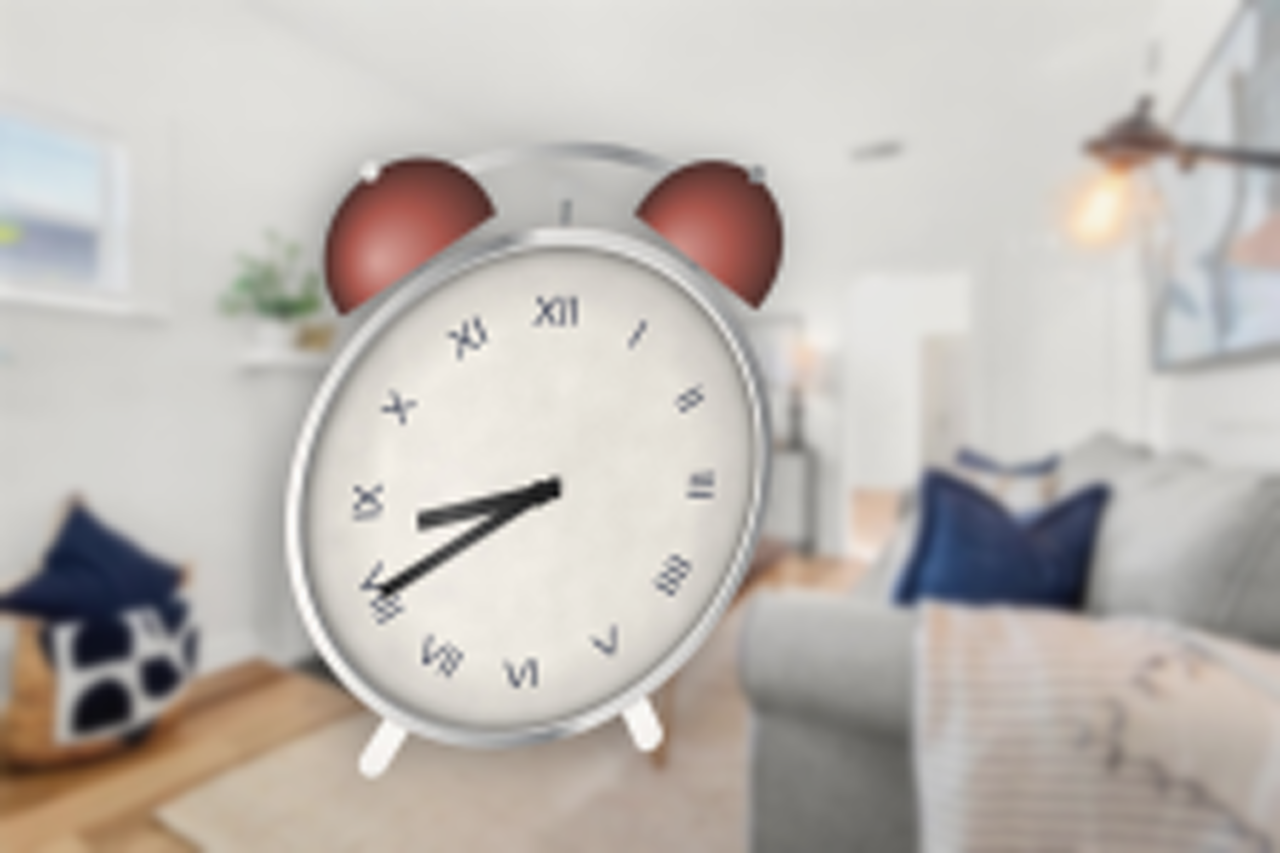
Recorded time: **8:40**
